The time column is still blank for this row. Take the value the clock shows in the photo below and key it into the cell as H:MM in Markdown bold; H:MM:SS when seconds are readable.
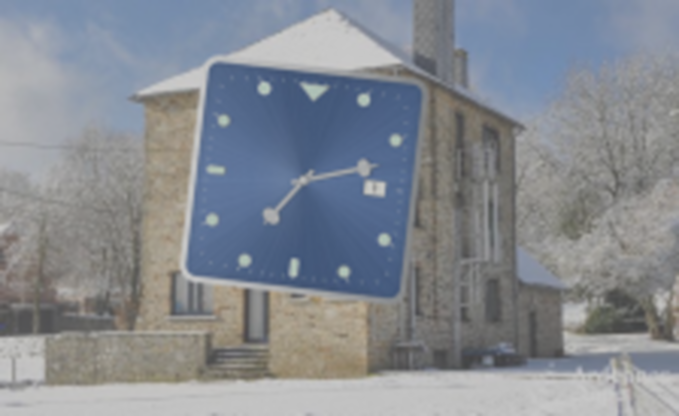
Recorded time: **7:12**
